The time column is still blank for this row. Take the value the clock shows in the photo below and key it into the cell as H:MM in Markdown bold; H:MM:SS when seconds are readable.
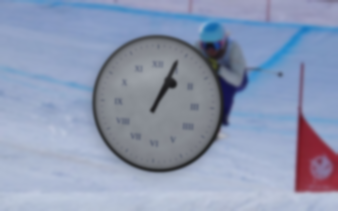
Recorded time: **1:04**
